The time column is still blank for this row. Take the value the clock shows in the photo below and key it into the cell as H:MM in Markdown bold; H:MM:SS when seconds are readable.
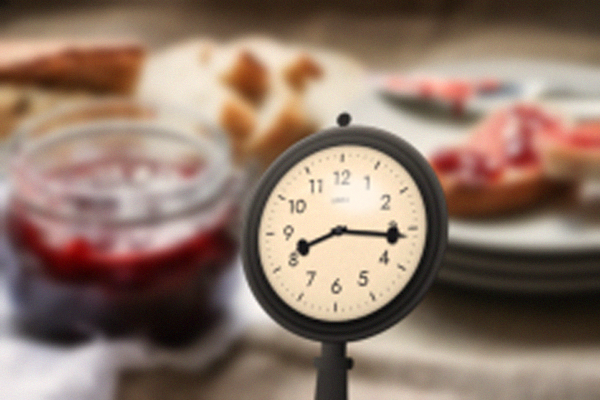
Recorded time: **8:16**
